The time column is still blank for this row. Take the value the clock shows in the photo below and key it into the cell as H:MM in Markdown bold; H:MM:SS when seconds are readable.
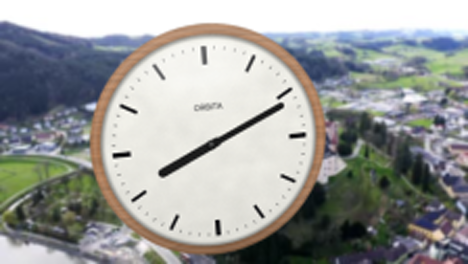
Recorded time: **8:11**
